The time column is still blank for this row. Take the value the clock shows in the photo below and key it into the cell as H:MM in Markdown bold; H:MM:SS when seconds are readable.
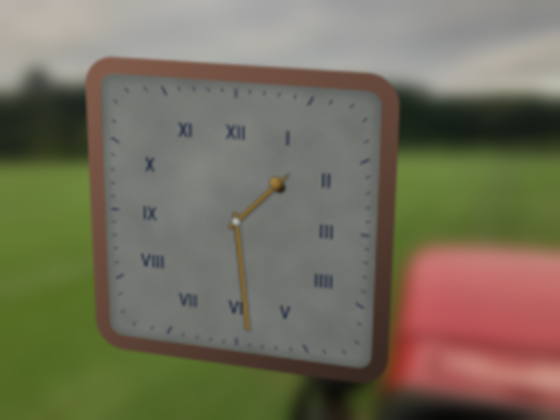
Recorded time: **1:29**
